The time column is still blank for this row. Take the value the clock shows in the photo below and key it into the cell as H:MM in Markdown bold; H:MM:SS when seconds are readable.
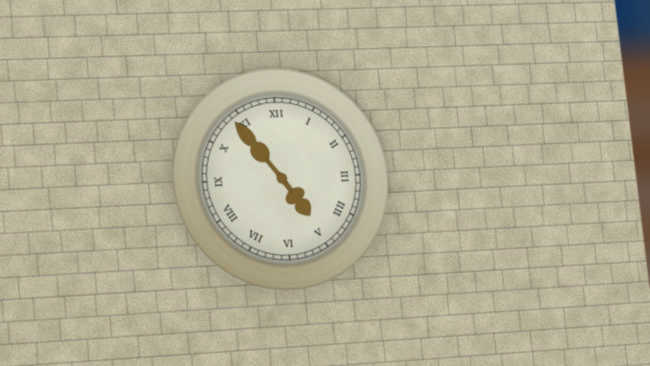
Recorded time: **4:54**
